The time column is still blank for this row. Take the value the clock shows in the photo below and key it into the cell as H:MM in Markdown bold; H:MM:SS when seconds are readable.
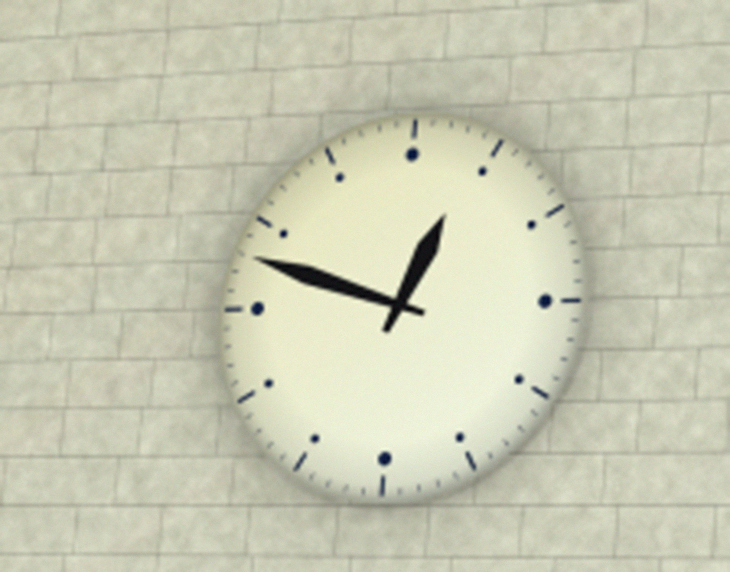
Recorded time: **12:48**
